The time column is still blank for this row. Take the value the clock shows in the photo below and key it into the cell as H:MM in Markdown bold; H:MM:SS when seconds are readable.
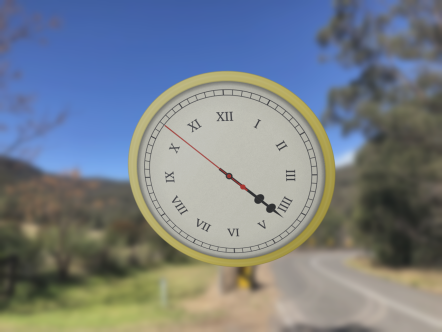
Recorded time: **4:21:52**
